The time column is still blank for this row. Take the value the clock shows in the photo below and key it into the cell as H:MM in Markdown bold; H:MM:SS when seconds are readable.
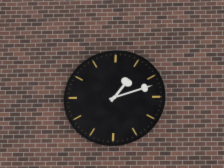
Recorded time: **1:12**
